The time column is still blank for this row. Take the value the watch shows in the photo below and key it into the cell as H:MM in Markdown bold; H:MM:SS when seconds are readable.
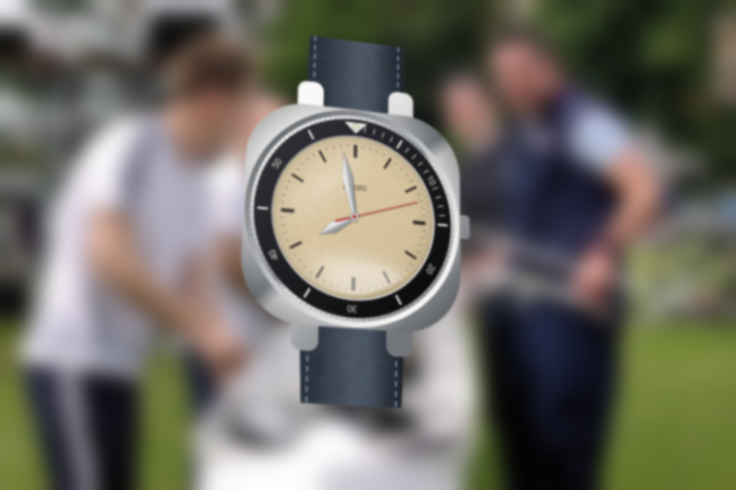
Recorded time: **7:58:12**
